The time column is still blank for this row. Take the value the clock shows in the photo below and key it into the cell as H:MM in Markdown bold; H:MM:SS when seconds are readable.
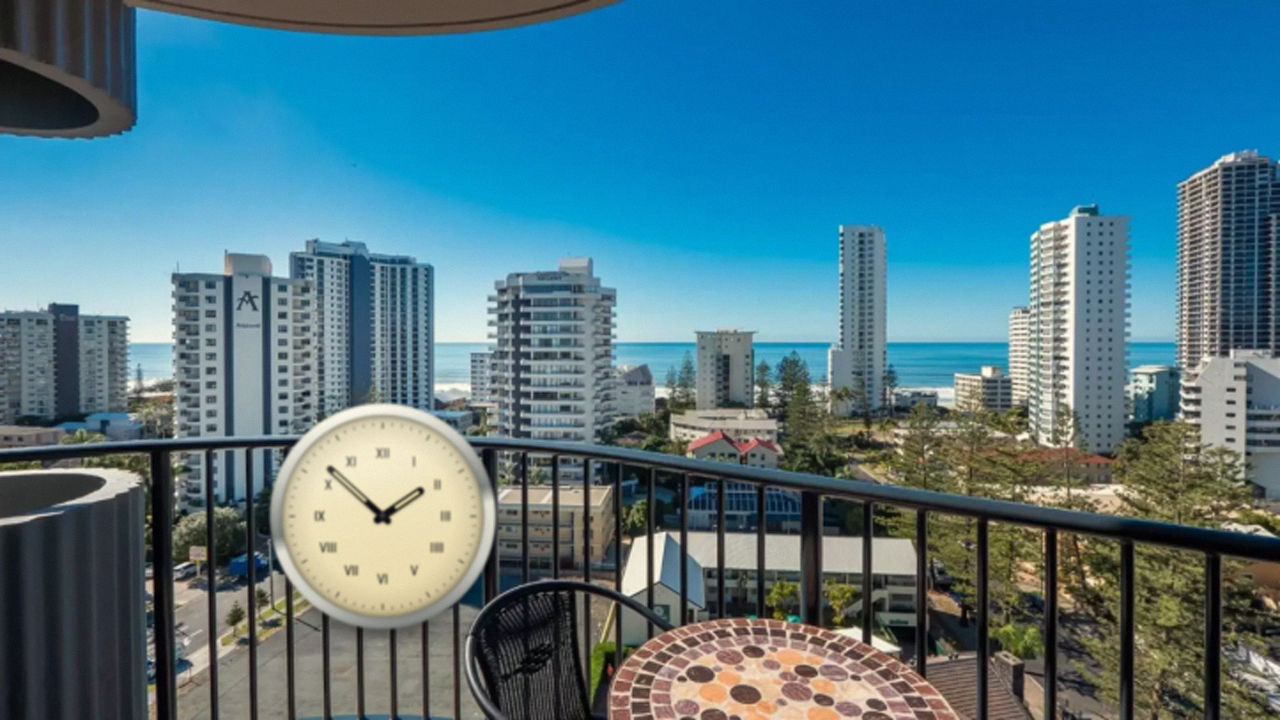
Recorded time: **1:52**
